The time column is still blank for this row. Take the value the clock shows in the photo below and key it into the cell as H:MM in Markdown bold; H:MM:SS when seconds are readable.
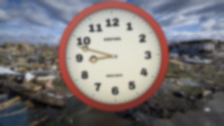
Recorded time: **8:48**
